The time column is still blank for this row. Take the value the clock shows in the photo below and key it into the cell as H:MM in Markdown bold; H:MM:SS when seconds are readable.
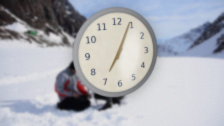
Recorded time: **7:04**
